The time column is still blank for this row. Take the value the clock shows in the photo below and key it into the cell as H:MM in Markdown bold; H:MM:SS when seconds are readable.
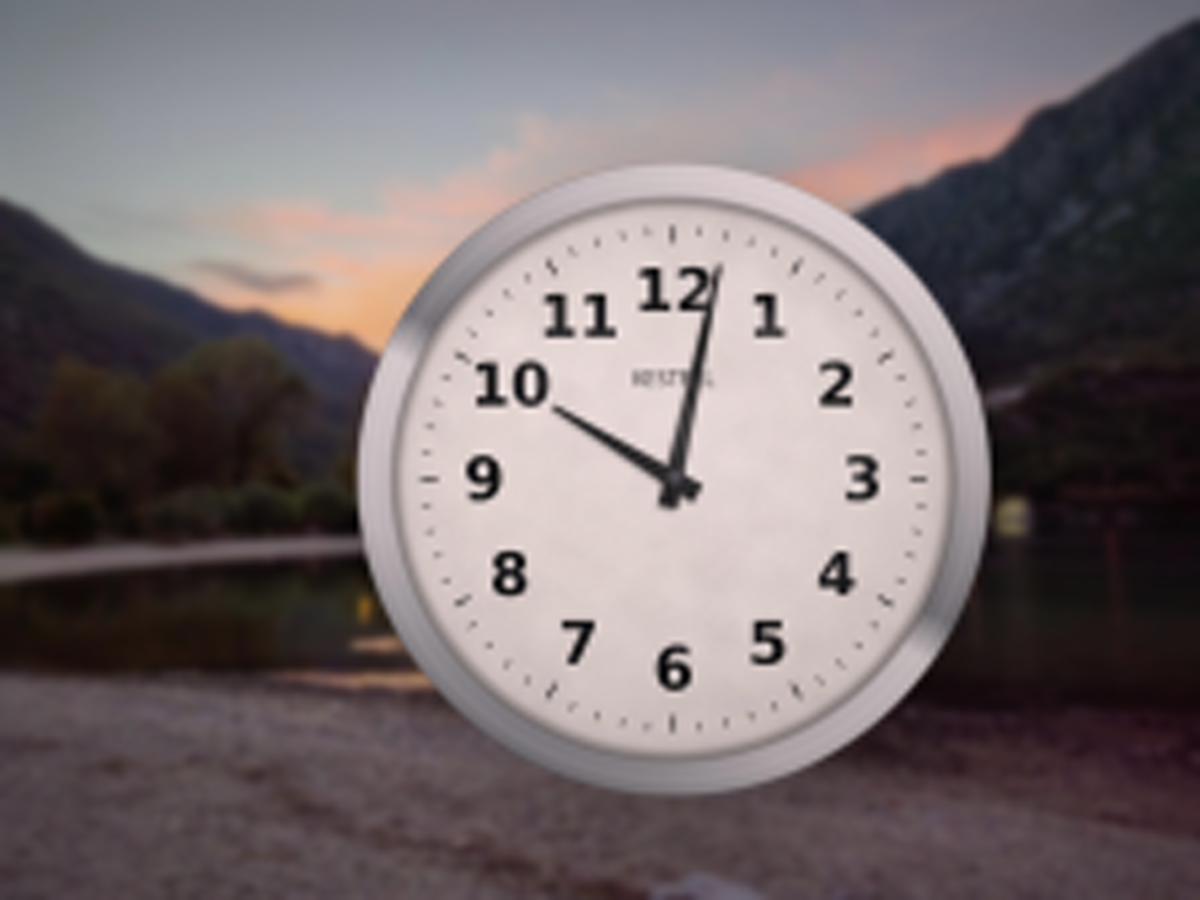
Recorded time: **10:02**
